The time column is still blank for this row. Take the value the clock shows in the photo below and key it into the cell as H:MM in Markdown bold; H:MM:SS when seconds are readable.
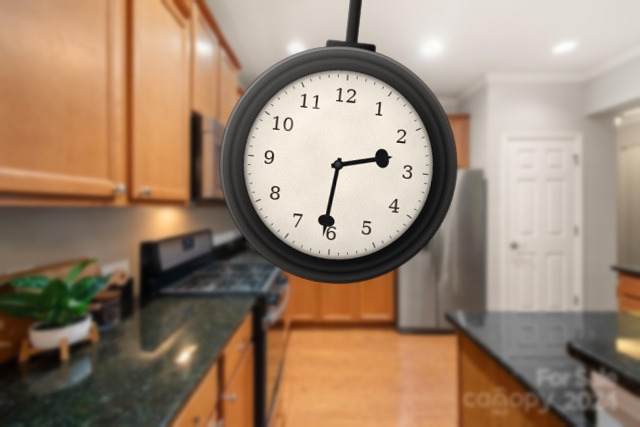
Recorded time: **2:31**
